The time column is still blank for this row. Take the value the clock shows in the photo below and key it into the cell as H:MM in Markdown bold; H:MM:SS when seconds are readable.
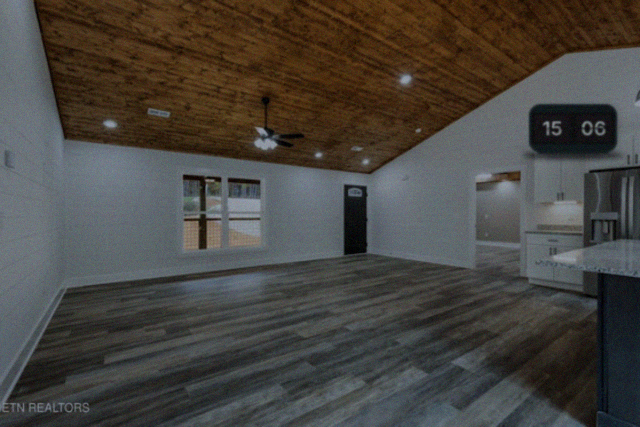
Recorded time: **15:06**
